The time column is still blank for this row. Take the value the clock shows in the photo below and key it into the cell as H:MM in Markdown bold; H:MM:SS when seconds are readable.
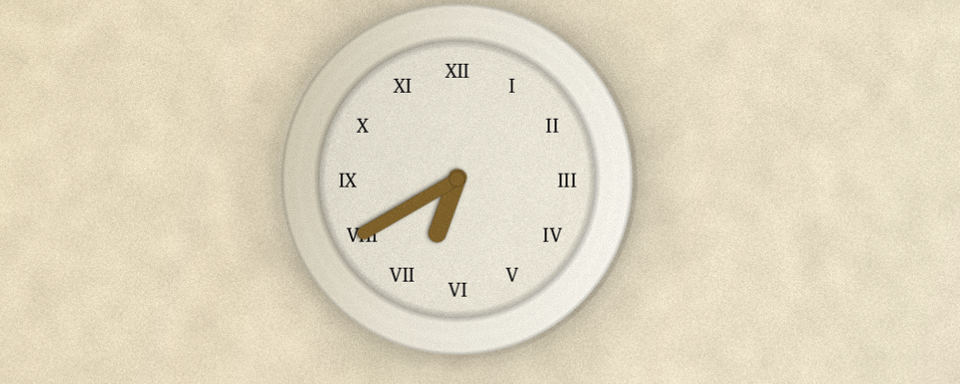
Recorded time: **6:40**
